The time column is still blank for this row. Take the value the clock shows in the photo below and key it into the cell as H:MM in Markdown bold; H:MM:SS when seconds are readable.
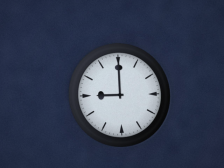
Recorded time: **9:00**
